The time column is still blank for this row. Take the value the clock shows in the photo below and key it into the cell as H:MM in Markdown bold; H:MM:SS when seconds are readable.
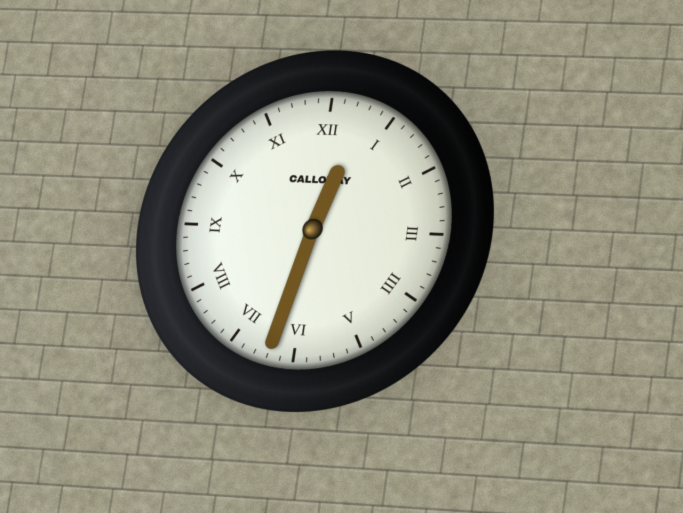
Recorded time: **12:32**
